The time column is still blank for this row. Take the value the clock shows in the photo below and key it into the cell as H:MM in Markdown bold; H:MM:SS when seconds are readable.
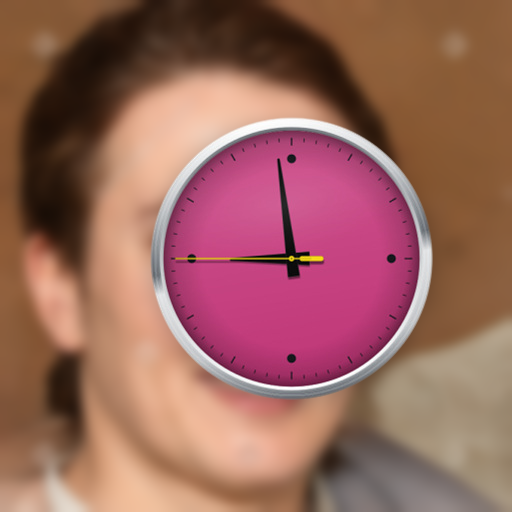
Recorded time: **8:58:45**
